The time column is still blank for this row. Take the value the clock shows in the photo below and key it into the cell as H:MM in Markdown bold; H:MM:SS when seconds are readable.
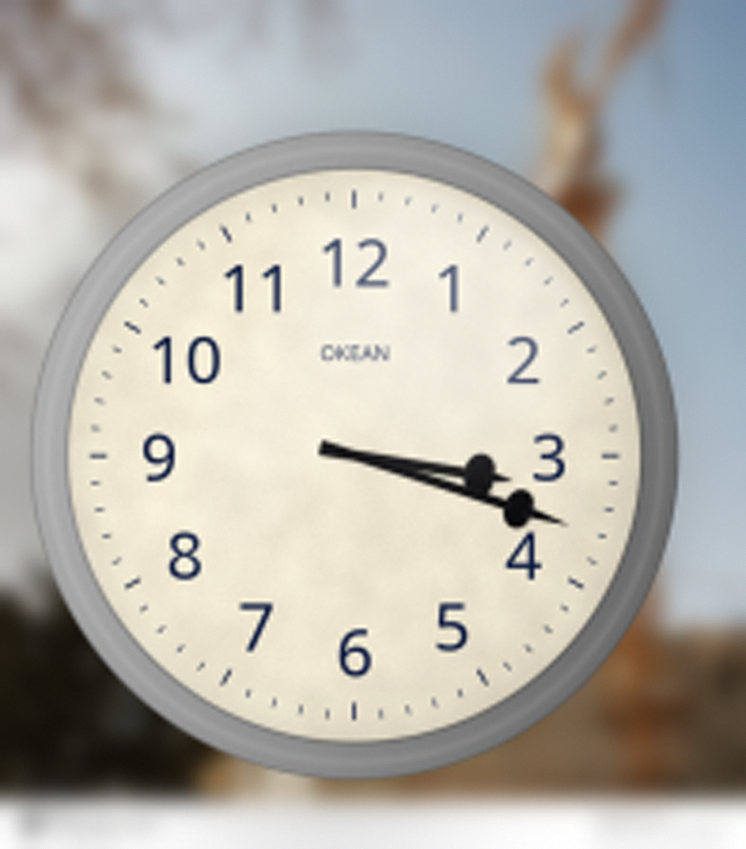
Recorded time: **3:18**
